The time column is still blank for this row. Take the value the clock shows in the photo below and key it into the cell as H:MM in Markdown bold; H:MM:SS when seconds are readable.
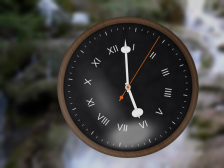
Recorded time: **6:03:09**
